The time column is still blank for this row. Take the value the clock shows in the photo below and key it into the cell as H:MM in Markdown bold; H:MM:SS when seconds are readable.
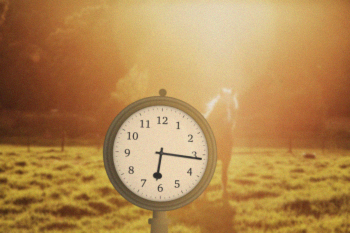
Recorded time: **6:16**
